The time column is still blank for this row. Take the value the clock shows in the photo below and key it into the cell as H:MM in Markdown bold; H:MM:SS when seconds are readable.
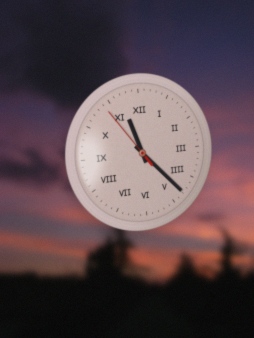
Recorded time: **11:22:54**
